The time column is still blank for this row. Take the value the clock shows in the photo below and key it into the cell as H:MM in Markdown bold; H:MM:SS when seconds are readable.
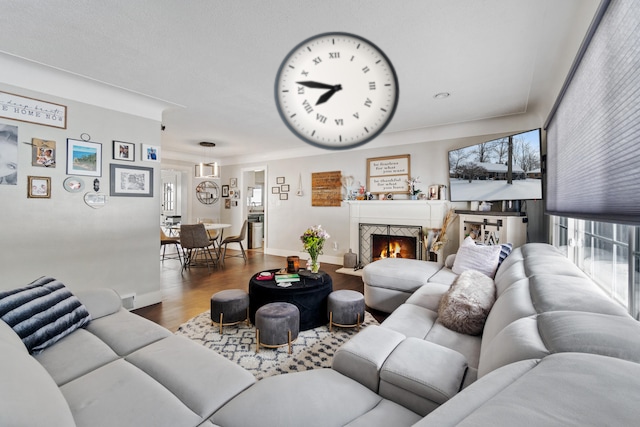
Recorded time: **7:47**
